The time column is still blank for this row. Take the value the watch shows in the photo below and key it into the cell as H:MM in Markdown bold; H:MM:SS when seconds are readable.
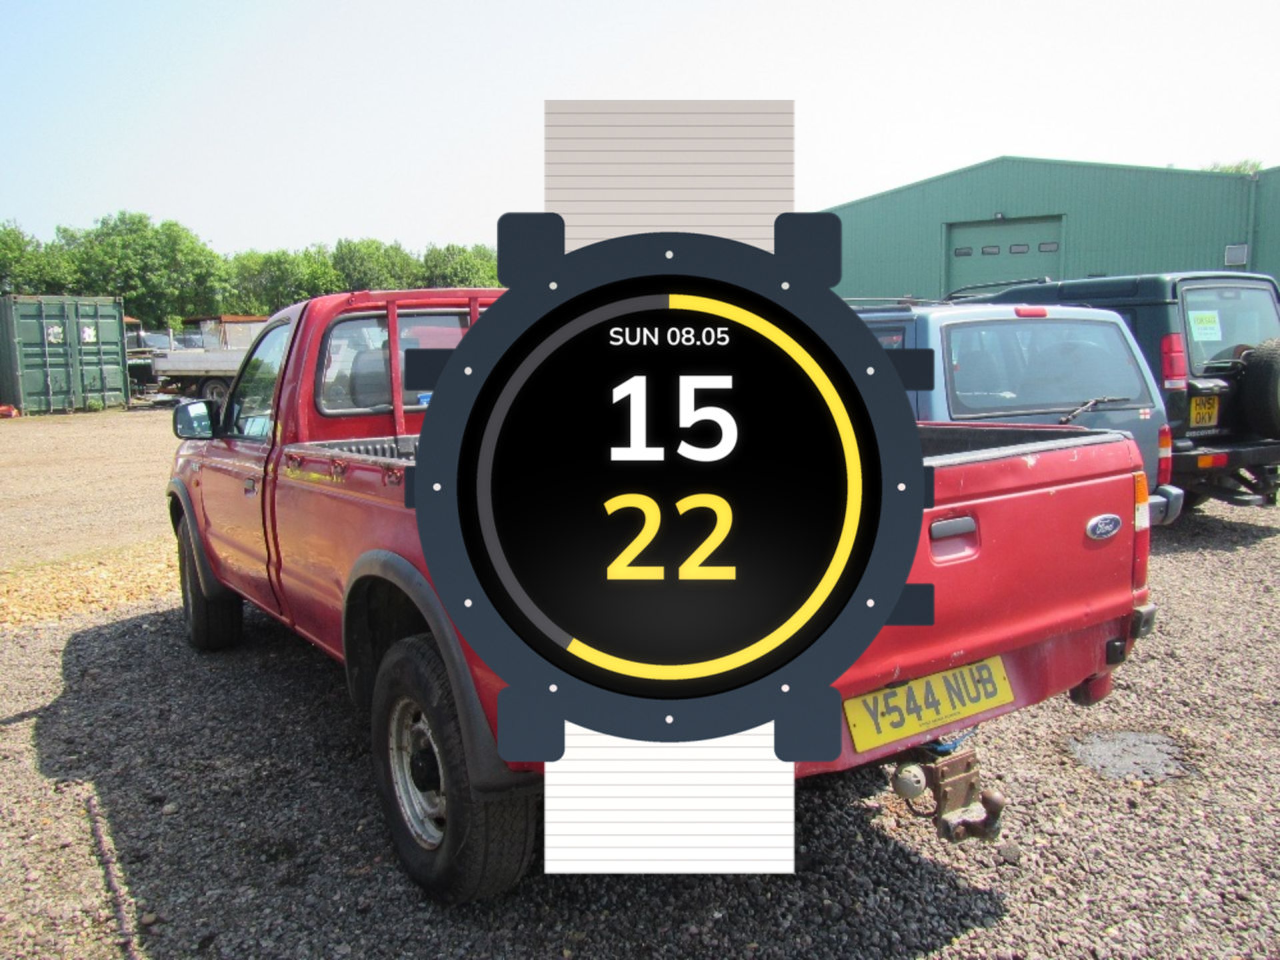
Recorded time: **15:22**
